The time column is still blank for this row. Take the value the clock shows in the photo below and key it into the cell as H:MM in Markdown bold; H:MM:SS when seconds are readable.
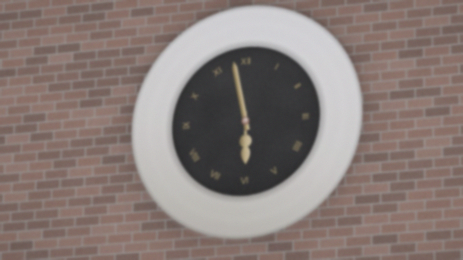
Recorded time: **5:58**
